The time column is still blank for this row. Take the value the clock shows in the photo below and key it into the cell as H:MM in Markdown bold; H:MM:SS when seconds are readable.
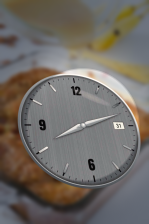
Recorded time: **8:12**
